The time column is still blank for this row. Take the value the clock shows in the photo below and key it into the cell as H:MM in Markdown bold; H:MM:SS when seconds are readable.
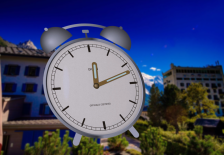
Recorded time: **12:12**
